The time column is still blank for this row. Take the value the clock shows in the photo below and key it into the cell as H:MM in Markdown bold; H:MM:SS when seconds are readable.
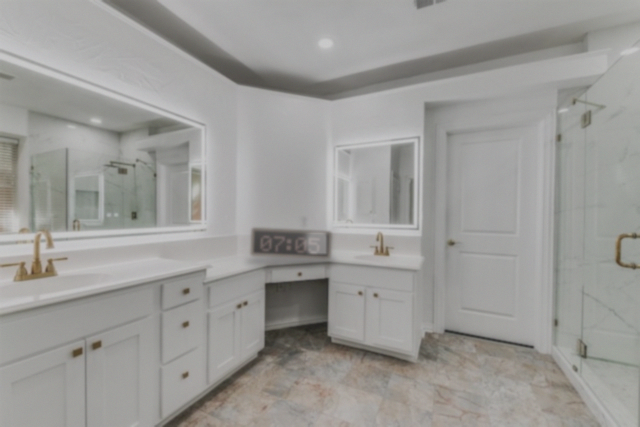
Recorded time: **7:05**
